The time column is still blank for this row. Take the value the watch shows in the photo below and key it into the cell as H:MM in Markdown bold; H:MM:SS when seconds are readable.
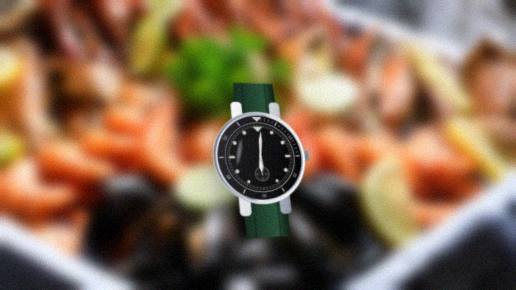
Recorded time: **6:01**
